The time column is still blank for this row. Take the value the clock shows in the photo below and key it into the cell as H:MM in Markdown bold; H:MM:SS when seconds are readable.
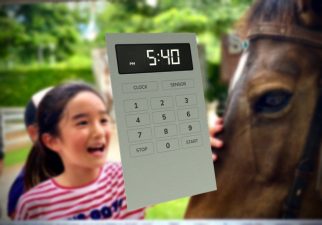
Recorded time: **5:40**
